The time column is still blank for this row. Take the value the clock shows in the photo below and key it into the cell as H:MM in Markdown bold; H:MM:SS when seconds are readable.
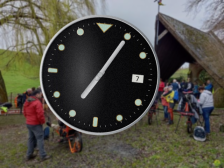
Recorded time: **7:05**
